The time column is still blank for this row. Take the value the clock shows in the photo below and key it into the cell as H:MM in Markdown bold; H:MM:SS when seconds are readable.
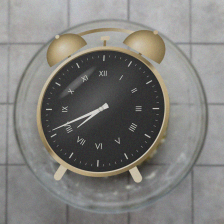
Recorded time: **7:41**
